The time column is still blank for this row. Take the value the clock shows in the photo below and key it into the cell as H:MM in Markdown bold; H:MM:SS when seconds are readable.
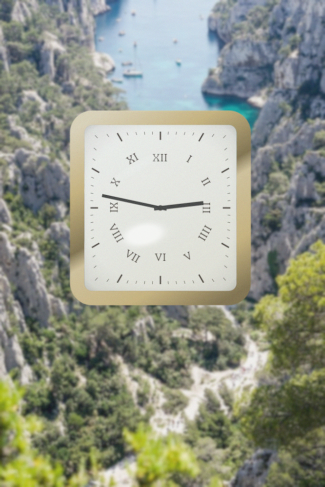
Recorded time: **2:47**
